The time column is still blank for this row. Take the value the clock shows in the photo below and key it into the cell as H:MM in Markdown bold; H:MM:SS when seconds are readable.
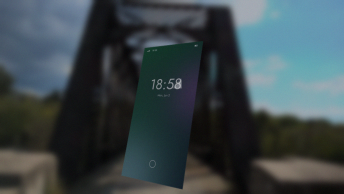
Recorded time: **18:58**
